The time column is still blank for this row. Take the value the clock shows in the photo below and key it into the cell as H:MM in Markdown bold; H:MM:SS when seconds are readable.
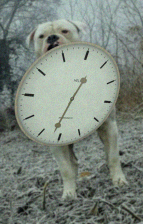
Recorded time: **12:32**
